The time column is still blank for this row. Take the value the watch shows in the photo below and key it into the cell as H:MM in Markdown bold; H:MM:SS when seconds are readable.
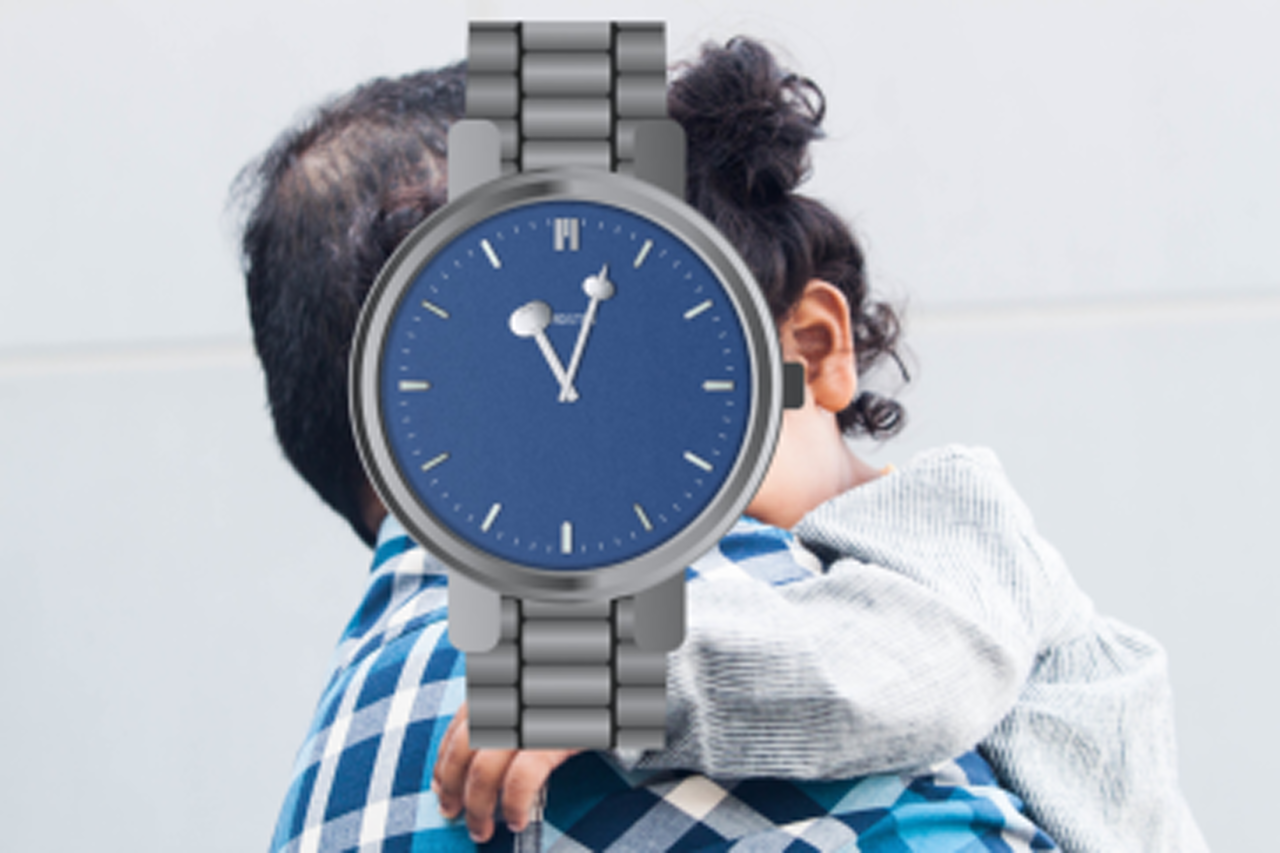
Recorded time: **11:03**
